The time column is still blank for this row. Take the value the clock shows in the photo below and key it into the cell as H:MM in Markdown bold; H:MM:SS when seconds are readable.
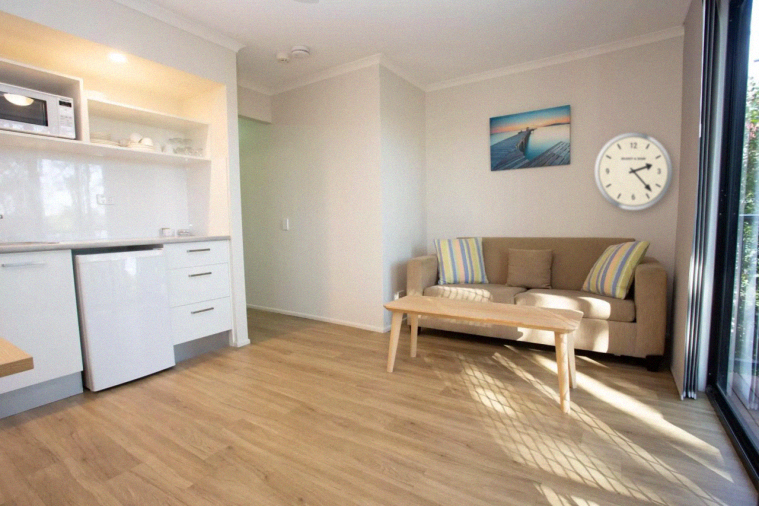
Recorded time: **2:23**
